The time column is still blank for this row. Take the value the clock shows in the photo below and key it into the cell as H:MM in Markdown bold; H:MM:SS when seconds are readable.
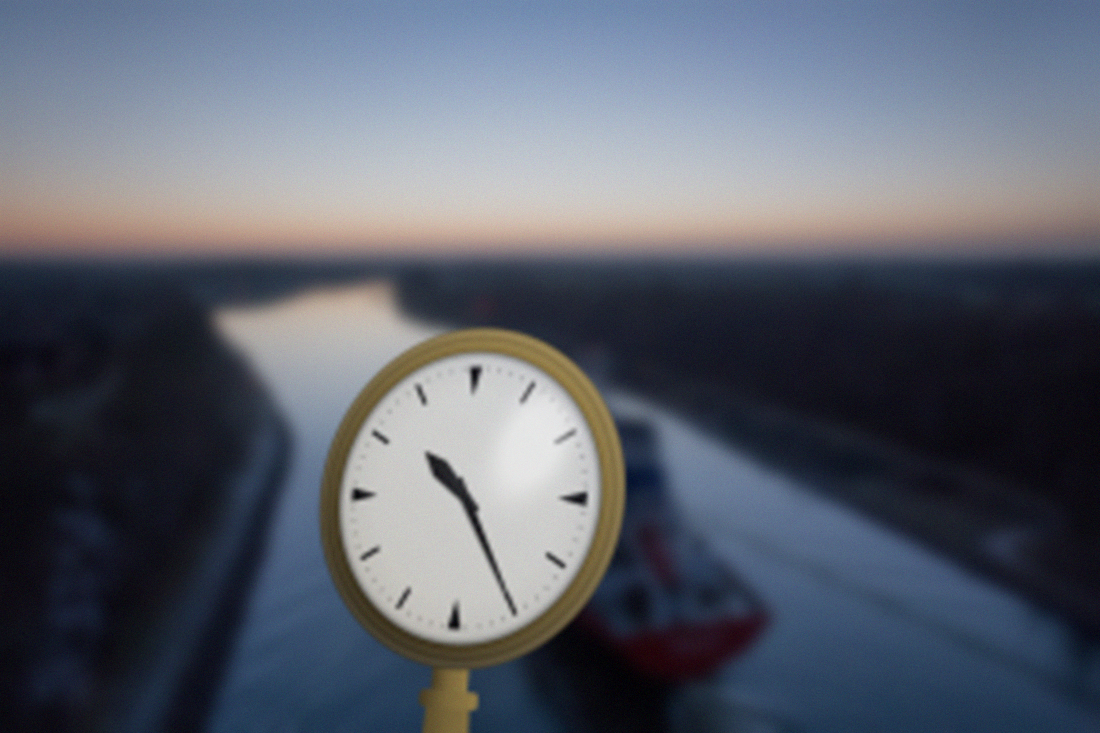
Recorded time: **10:25**
